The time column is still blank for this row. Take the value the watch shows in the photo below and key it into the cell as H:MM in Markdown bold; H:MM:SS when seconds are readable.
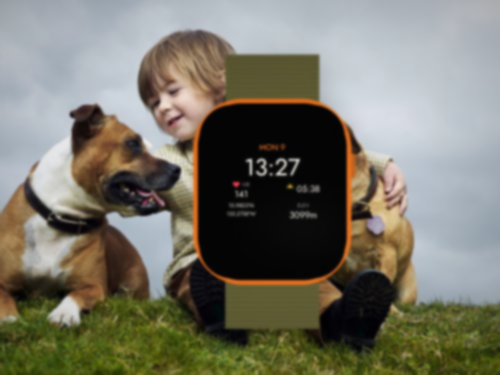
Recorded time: **13:27**
